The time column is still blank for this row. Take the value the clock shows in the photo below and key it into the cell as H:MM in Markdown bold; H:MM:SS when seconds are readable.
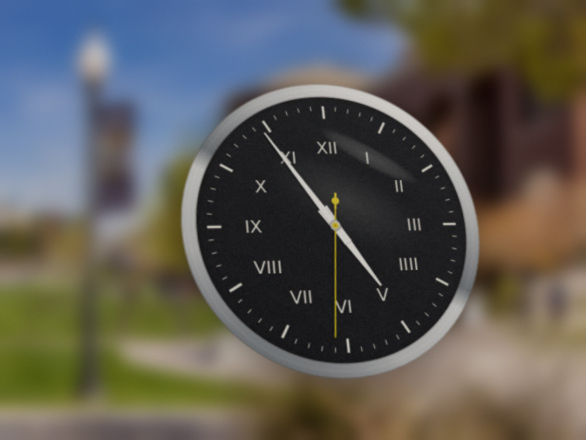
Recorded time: **4:54:31**
